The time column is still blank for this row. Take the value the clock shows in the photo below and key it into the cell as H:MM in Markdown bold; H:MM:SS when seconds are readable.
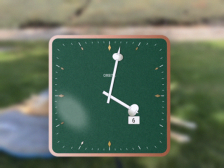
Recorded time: **4:02**
